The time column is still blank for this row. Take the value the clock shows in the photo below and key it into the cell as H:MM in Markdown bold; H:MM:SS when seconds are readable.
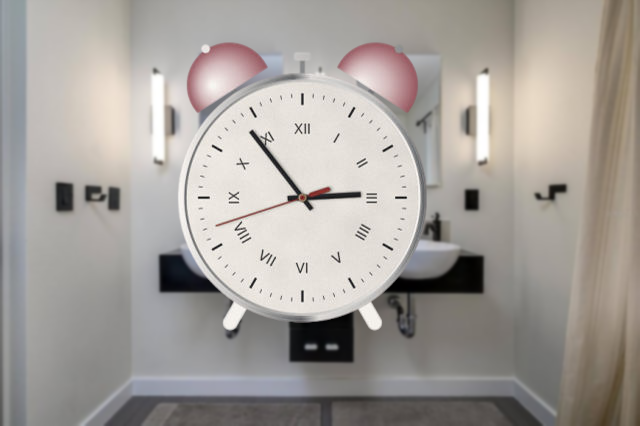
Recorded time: **2:53:42**
